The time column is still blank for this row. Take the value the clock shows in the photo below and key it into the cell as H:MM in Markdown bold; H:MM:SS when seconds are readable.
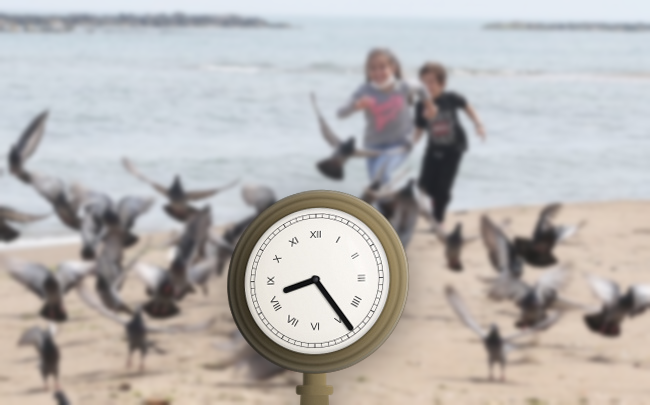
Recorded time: **8:24**
